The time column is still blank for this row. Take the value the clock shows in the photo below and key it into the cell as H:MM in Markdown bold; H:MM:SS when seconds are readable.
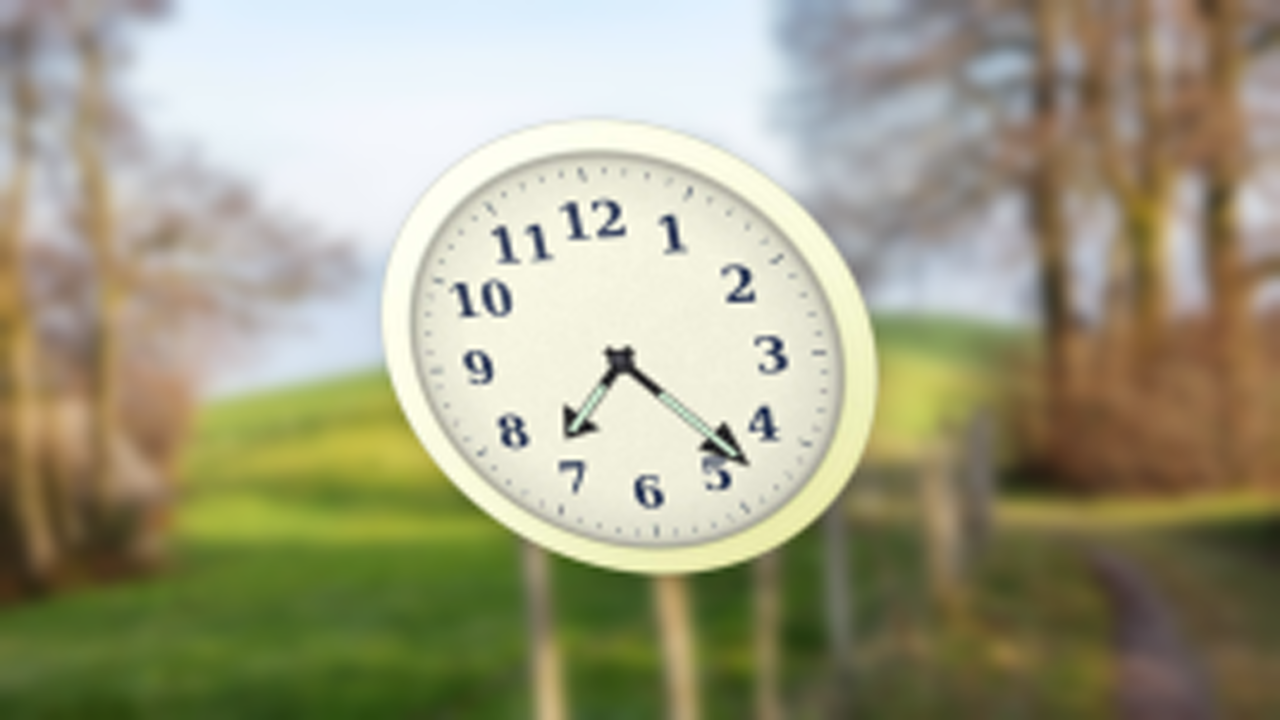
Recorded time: **7:23**
